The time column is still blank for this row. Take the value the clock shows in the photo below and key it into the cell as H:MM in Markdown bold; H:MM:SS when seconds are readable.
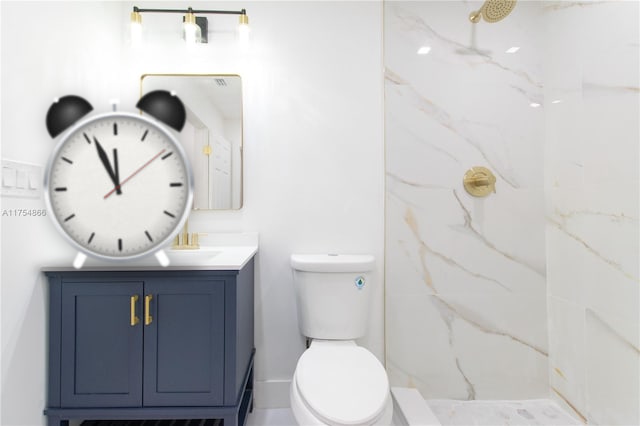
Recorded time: **11:56:09**
